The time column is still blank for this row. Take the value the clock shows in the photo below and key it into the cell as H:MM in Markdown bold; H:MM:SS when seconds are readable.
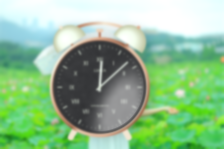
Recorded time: **12:08**
